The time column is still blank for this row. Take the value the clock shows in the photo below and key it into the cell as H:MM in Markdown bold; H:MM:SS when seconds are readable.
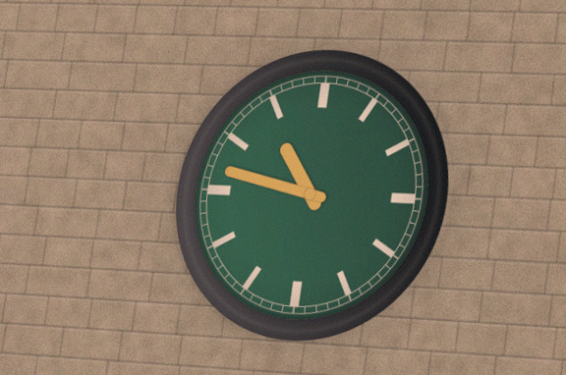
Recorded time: **10:47**
